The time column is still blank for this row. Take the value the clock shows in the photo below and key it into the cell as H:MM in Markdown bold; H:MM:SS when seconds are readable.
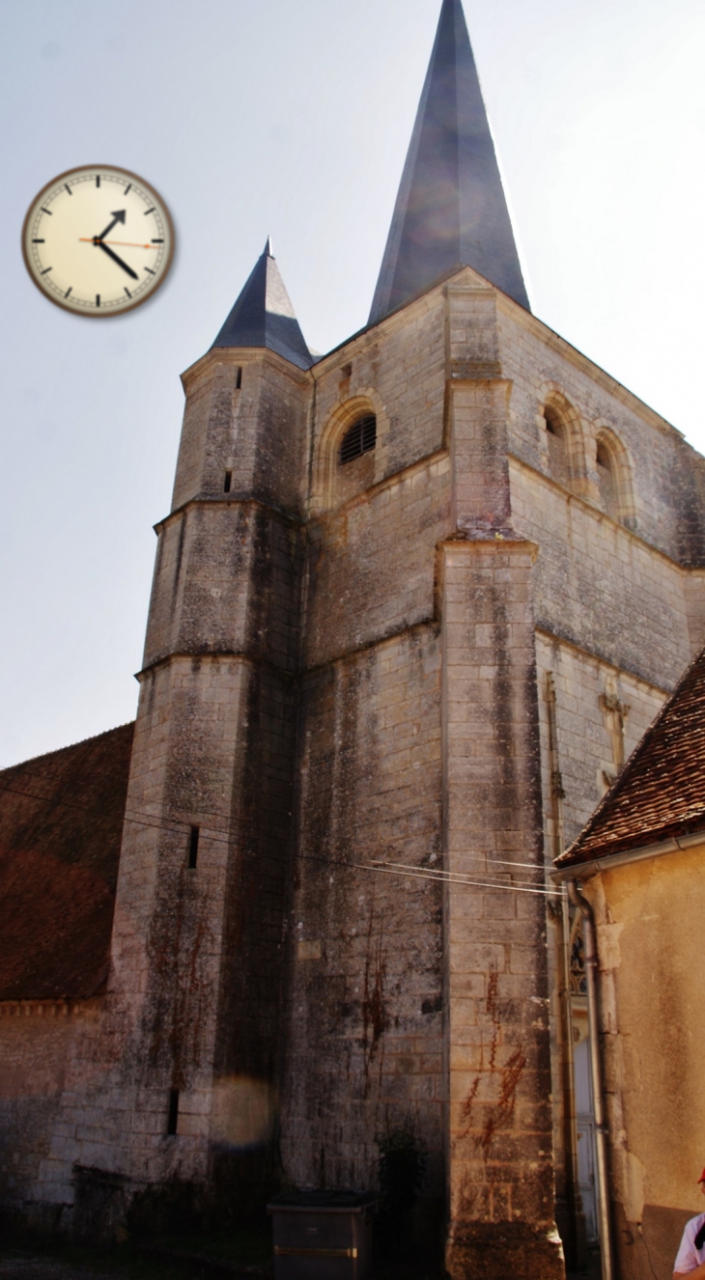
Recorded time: **1:22:16**
